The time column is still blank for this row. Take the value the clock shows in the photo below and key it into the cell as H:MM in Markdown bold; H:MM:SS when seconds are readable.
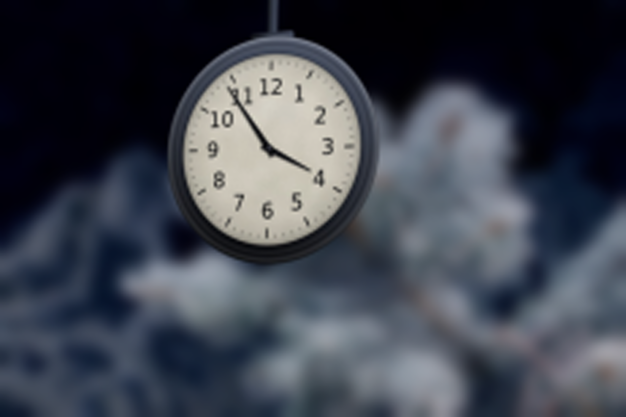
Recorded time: **3:54**
